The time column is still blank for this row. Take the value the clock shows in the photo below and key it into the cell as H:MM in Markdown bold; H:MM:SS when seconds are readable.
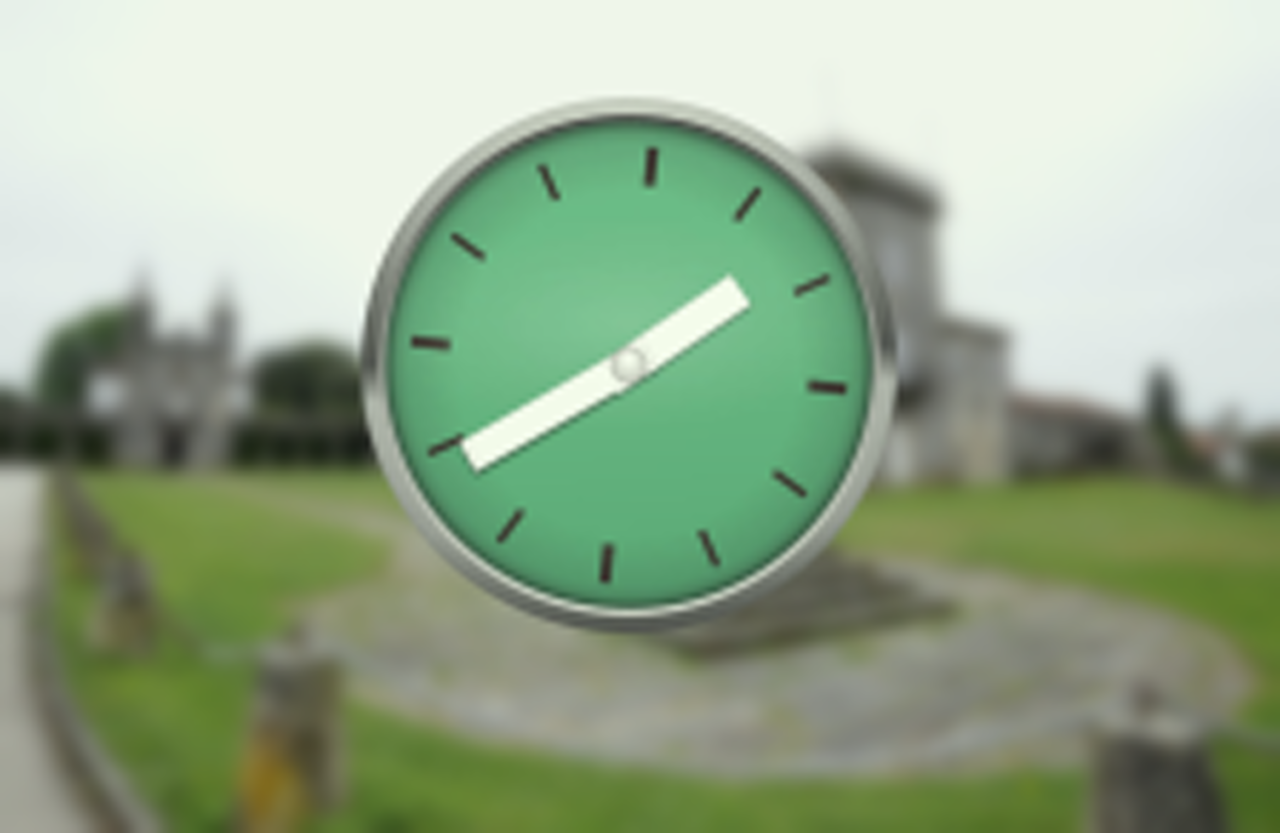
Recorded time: **1:39**
